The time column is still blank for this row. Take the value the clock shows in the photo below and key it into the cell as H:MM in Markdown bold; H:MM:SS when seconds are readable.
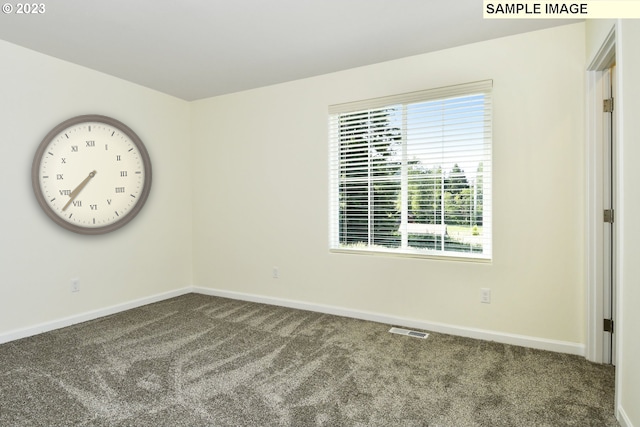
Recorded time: **7:37**
